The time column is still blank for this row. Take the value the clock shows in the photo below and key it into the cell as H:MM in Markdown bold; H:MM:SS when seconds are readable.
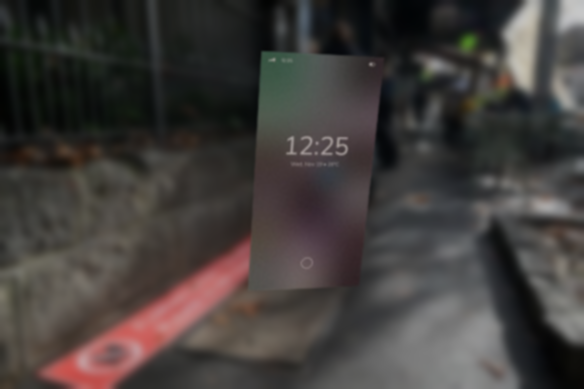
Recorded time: **12:25**
